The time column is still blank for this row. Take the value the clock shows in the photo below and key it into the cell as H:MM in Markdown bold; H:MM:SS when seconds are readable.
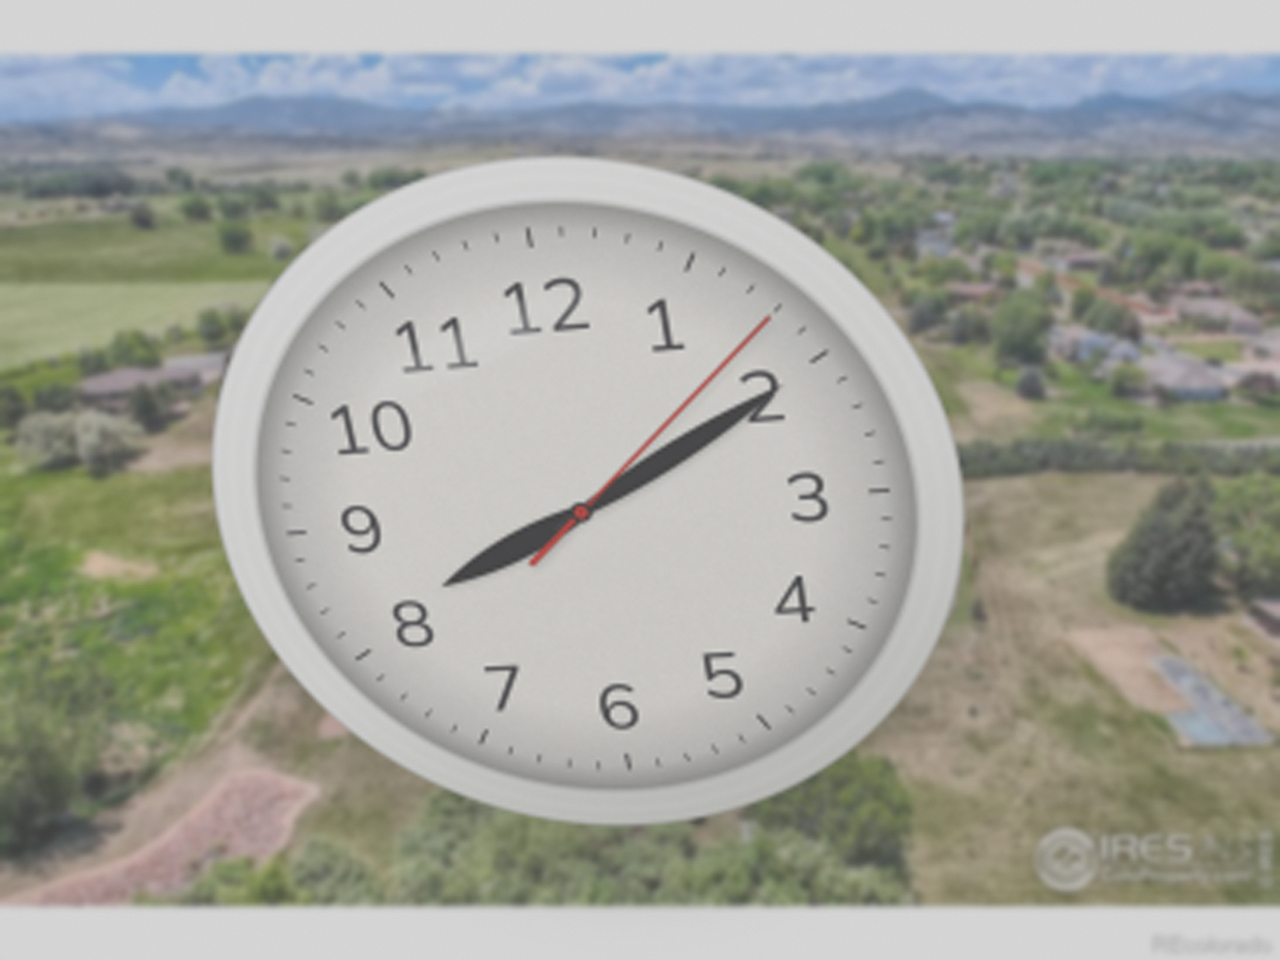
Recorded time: **8:10:08**
